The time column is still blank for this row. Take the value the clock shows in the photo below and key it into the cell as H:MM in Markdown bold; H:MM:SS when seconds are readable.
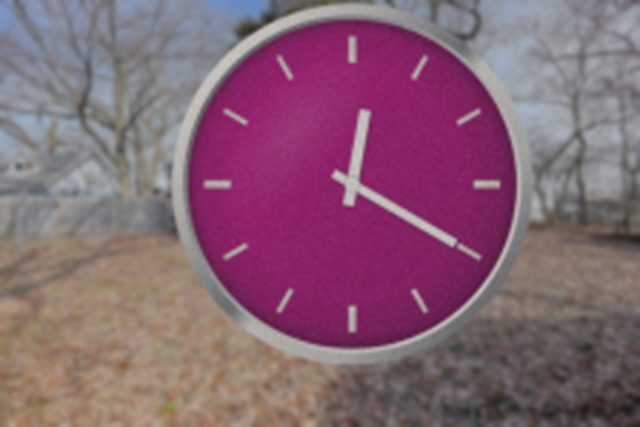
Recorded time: **12:20**
